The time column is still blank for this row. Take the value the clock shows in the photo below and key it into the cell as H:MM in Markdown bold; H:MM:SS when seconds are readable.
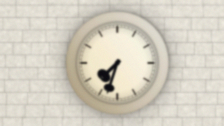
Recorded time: **7:33**
